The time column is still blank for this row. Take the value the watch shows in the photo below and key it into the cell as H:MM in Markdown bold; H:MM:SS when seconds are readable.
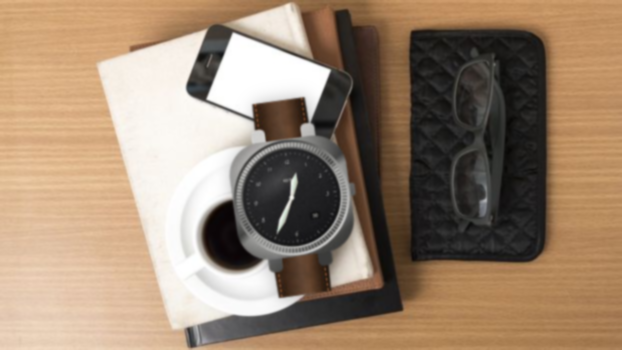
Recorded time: **12:35**
